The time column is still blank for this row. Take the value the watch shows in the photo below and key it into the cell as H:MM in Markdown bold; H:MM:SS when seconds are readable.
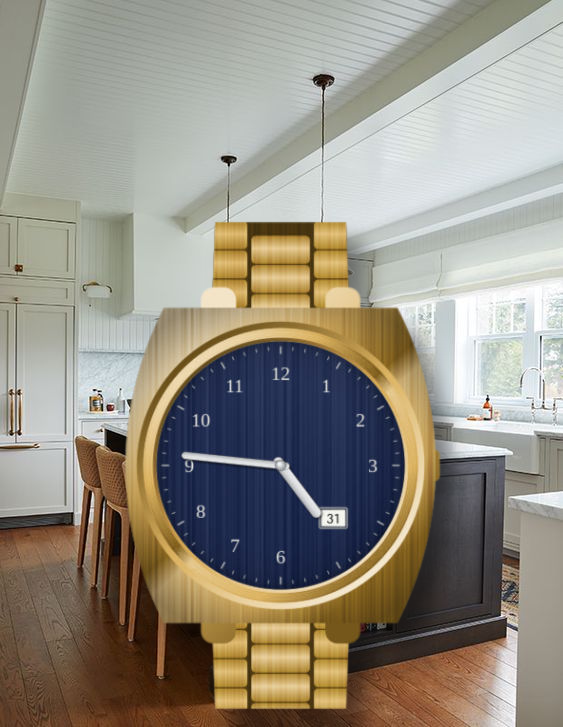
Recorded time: **4:46**
